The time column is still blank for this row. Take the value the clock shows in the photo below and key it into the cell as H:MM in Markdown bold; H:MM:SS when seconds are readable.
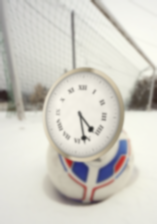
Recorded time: **4:27**
